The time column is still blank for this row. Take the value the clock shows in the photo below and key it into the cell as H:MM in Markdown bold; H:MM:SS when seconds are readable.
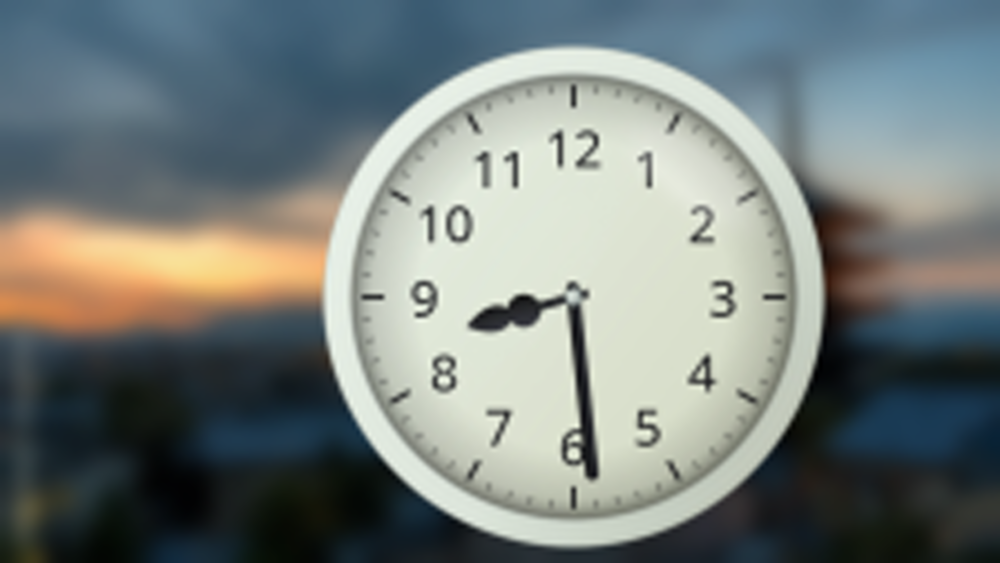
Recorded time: **8:29**
